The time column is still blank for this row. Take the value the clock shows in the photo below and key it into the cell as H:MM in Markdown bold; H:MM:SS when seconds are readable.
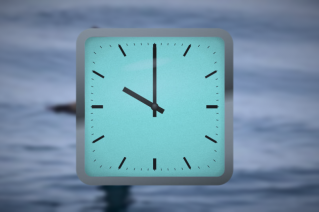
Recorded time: **10:00**
